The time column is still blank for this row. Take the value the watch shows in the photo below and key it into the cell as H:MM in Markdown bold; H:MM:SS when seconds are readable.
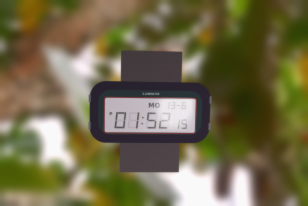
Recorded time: **1:52:15**
